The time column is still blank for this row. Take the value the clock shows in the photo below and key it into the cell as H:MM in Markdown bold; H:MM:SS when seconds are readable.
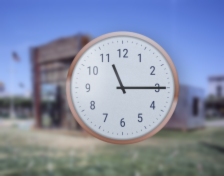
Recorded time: **11:15**
